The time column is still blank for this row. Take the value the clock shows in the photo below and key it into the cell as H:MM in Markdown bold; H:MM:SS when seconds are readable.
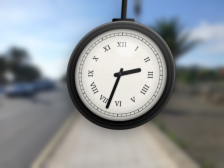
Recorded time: **2:33**
